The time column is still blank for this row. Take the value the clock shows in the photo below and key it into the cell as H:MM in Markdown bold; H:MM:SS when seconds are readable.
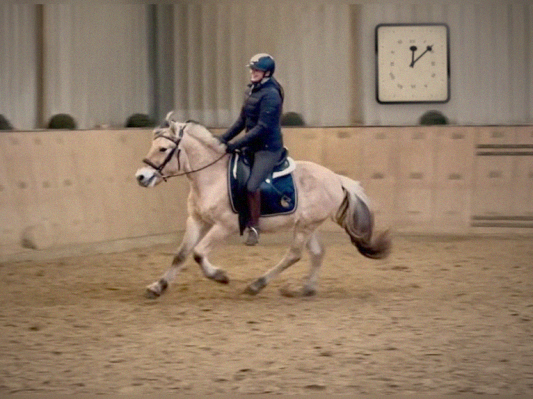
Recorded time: **12:08**
